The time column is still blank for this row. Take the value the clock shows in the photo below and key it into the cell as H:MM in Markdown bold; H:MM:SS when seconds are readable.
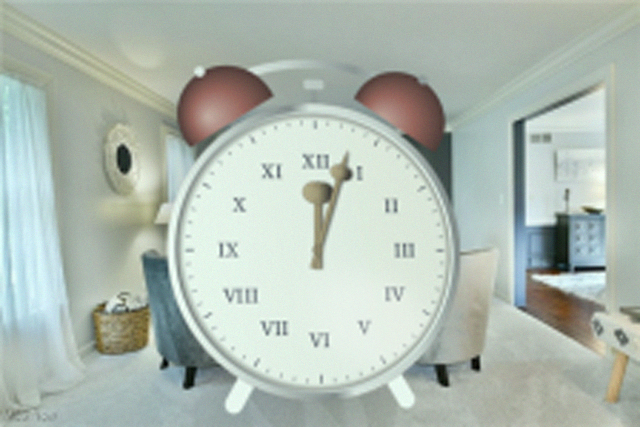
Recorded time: **12:03**
